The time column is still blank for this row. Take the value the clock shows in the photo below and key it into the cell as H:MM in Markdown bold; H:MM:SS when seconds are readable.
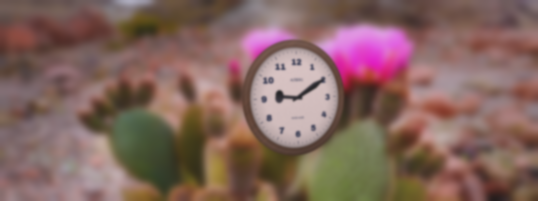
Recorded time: **9:10**
